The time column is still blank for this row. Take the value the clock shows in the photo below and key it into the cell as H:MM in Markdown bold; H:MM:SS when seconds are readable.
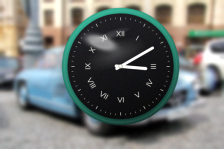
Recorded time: **3:10**
